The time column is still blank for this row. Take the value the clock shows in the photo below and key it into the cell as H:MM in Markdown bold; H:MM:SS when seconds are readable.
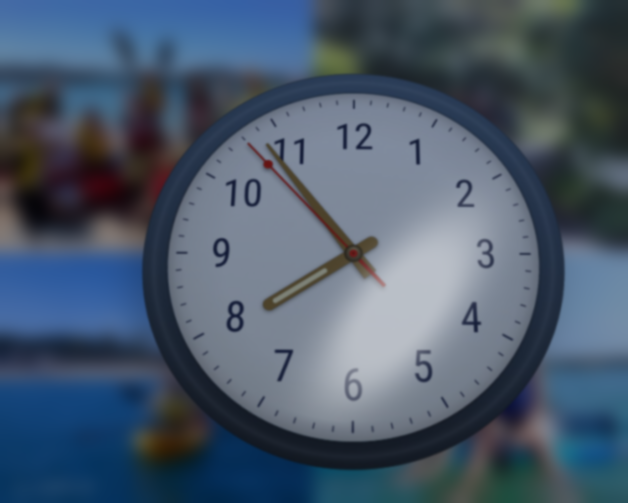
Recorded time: **7:53:53**
